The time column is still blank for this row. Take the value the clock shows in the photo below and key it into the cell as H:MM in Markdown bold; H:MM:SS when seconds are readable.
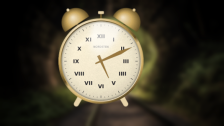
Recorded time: **5:11**
